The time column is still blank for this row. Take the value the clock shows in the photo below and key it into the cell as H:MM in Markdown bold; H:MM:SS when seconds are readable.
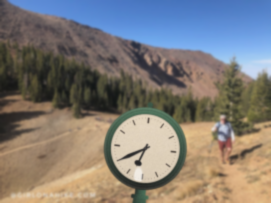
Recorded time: **6:40**
